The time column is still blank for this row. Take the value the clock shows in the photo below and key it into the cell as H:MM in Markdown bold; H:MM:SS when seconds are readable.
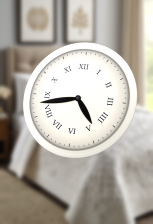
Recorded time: **4:43**
